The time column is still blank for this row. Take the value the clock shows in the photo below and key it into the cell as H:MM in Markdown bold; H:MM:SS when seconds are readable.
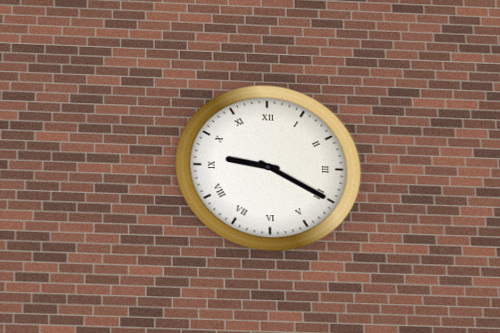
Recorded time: **9:20**
